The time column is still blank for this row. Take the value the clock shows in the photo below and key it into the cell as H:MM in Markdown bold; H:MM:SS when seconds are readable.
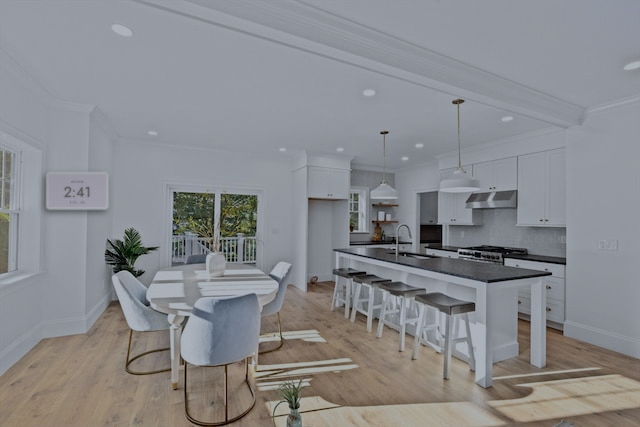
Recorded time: **2:41**
